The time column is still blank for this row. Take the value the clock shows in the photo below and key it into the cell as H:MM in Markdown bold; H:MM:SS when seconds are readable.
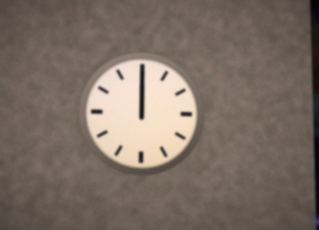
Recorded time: **12:00**
